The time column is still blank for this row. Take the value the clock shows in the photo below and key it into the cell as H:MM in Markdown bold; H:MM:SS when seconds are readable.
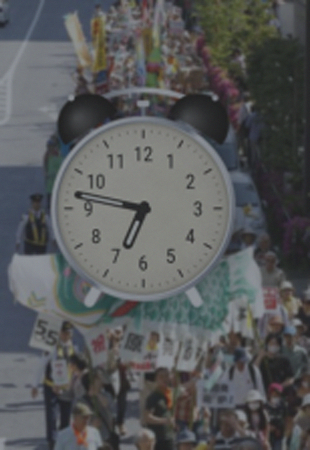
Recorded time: **6:47**
